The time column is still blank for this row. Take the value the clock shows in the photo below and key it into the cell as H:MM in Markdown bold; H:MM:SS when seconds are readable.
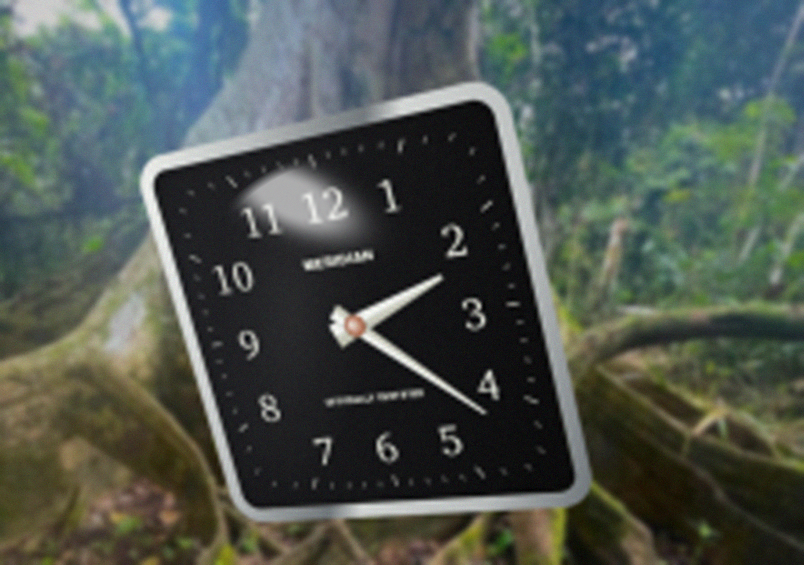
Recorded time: **2:22**
